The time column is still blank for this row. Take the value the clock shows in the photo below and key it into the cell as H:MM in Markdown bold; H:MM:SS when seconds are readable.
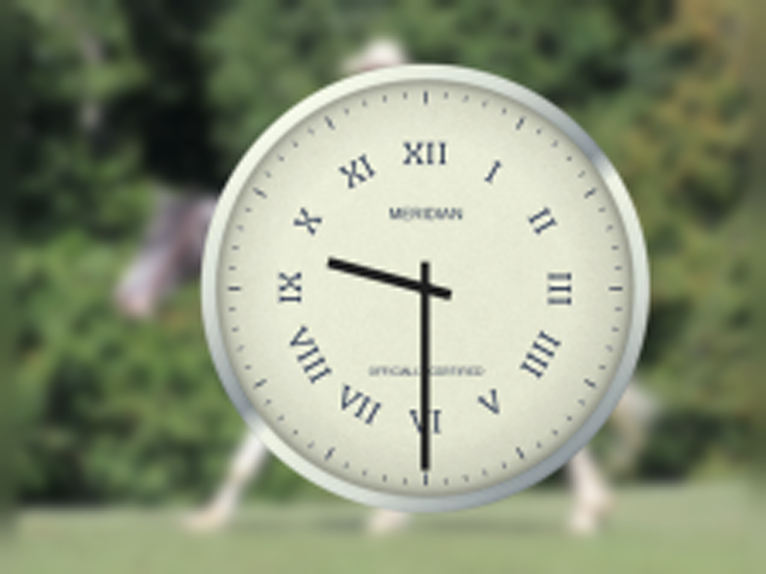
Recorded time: **9:30**
